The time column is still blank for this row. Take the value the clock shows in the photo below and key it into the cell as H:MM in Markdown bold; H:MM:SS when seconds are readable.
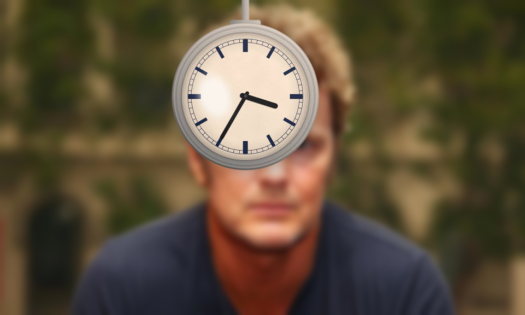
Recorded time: **3:35**
